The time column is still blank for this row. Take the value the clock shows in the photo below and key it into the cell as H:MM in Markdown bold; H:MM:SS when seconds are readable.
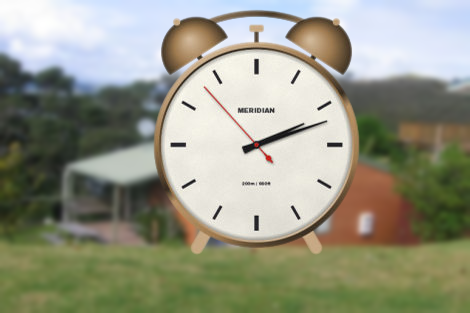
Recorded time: **2:11:53**
